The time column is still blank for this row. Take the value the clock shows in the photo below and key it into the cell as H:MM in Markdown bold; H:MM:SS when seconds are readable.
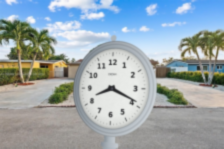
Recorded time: **8:19**
